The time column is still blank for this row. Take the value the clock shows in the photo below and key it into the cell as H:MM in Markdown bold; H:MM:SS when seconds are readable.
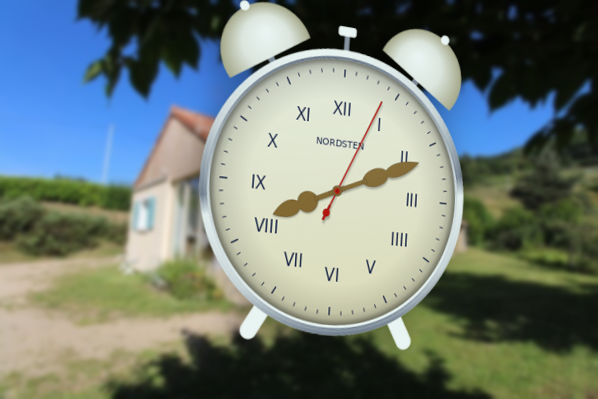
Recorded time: **8:11:04**
